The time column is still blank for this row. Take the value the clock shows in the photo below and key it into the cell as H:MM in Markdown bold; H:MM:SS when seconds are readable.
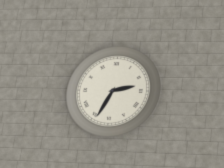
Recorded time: **2:34**
